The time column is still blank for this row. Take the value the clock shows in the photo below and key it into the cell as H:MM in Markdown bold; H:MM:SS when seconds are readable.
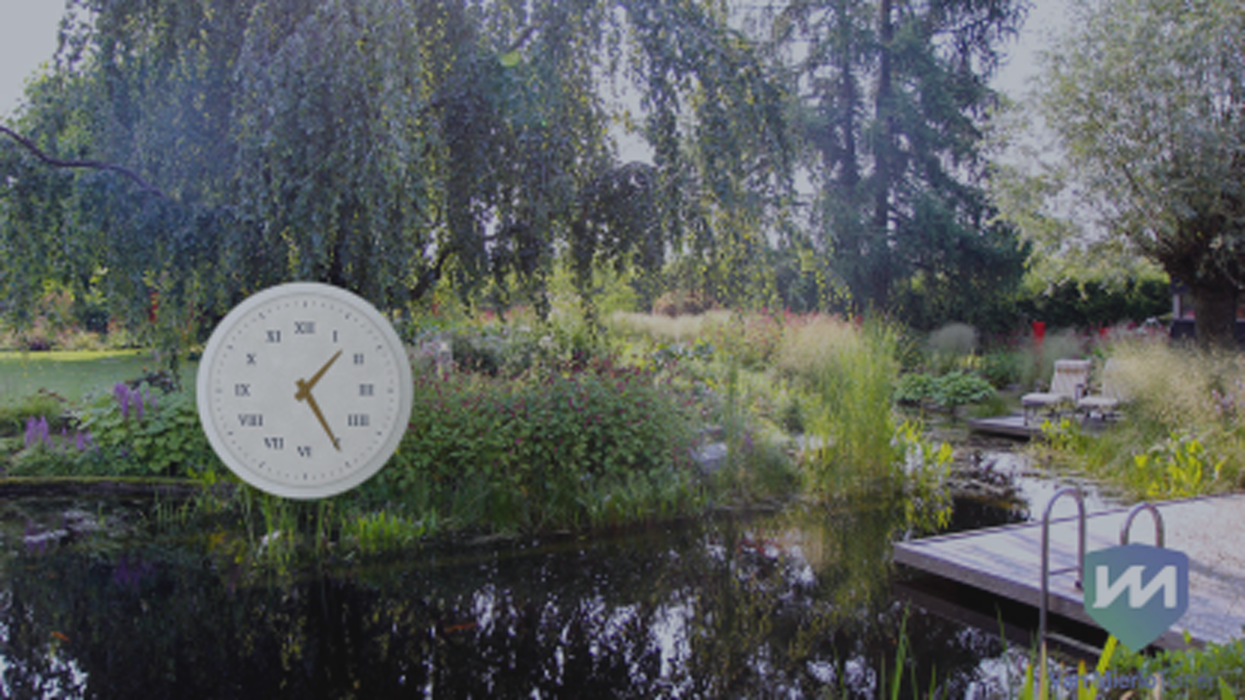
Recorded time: **1:25**
